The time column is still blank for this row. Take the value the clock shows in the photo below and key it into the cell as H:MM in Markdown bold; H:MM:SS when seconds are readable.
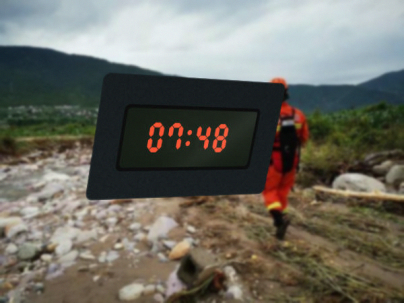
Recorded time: **7:48**
